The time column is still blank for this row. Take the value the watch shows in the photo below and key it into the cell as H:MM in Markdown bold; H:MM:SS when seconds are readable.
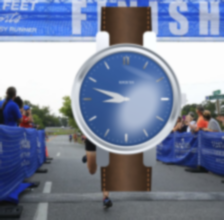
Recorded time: **8:48**
